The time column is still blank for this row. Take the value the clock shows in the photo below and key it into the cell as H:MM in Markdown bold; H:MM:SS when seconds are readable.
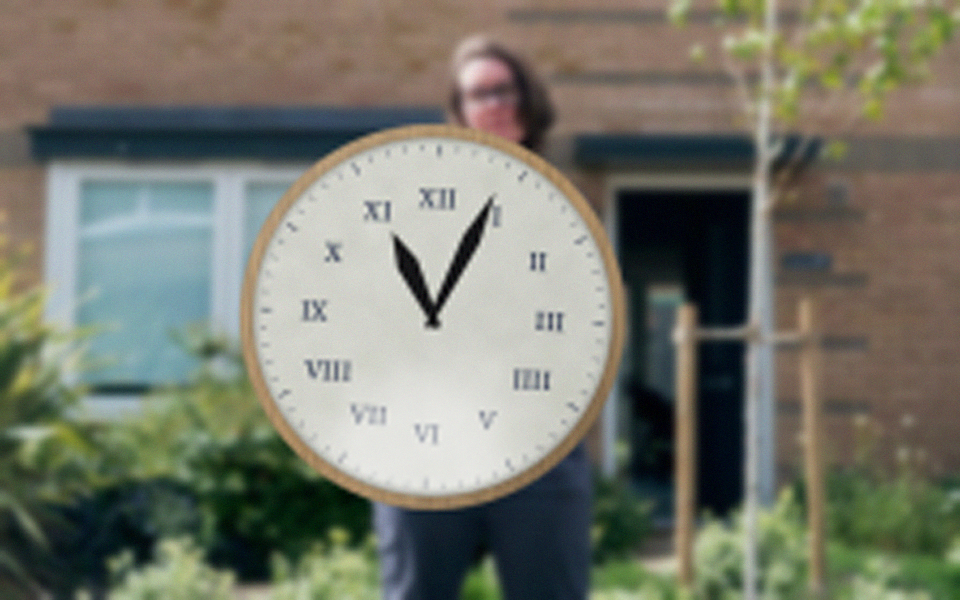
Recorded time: **11:04**
